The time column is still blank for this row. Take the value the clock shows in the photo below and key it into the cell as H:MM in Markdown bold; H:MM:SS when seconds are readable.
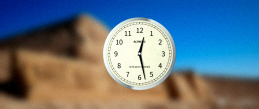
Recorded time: **12:28**
